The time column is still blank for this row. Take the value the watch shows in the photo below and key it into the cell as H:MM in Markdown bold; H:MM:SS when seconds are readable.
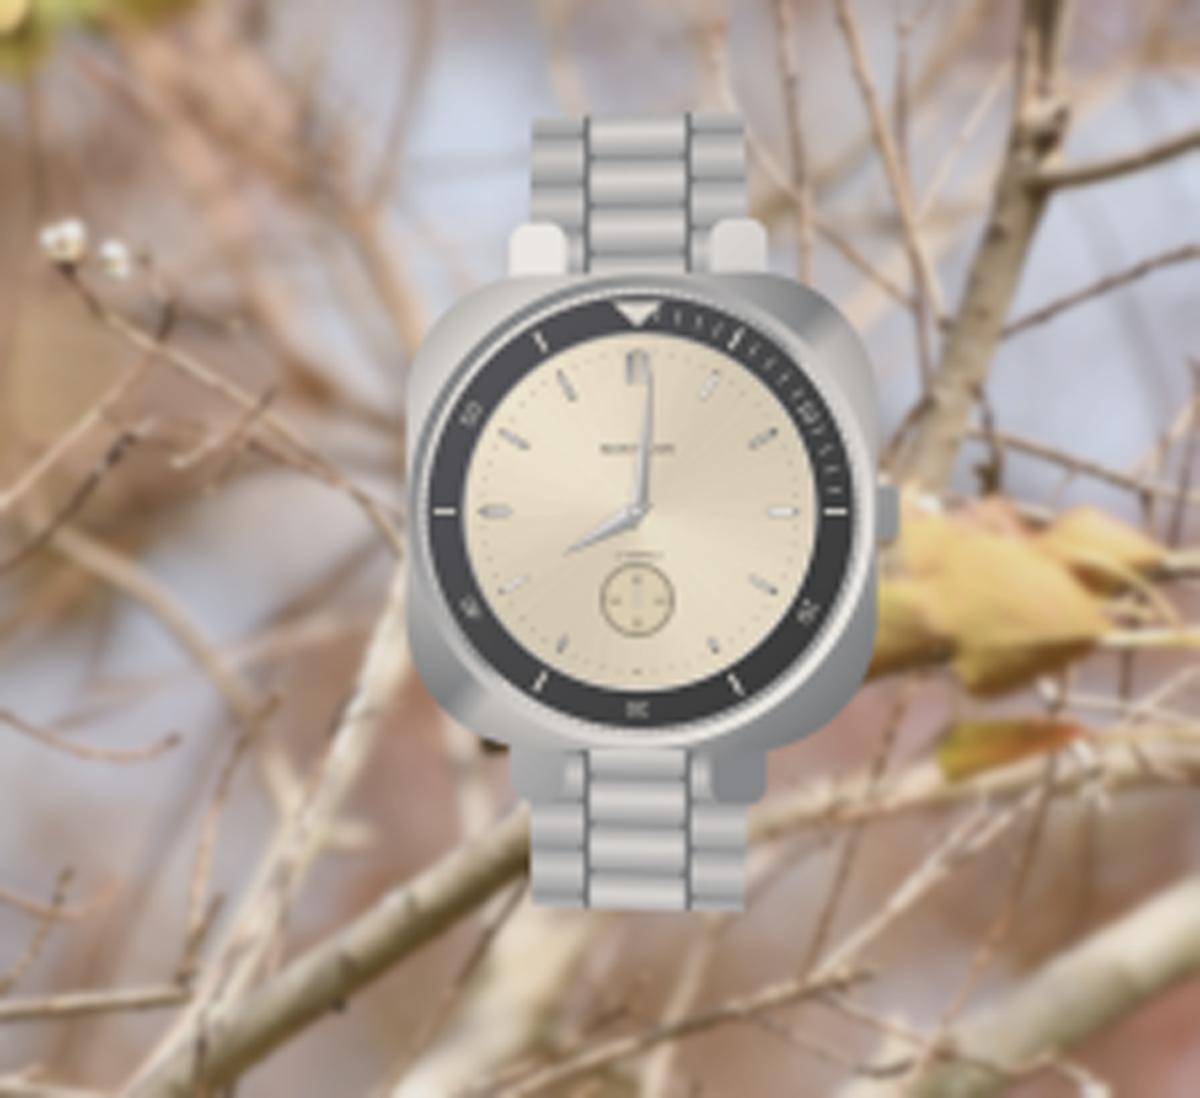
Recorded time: **8:01**
